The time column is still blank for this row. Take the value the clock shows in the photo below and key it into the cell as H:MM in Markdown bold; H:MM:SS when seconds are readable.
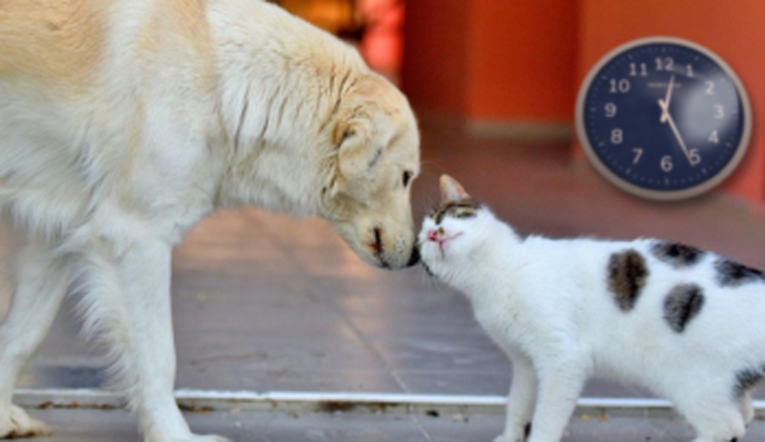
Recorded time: **12:26**
